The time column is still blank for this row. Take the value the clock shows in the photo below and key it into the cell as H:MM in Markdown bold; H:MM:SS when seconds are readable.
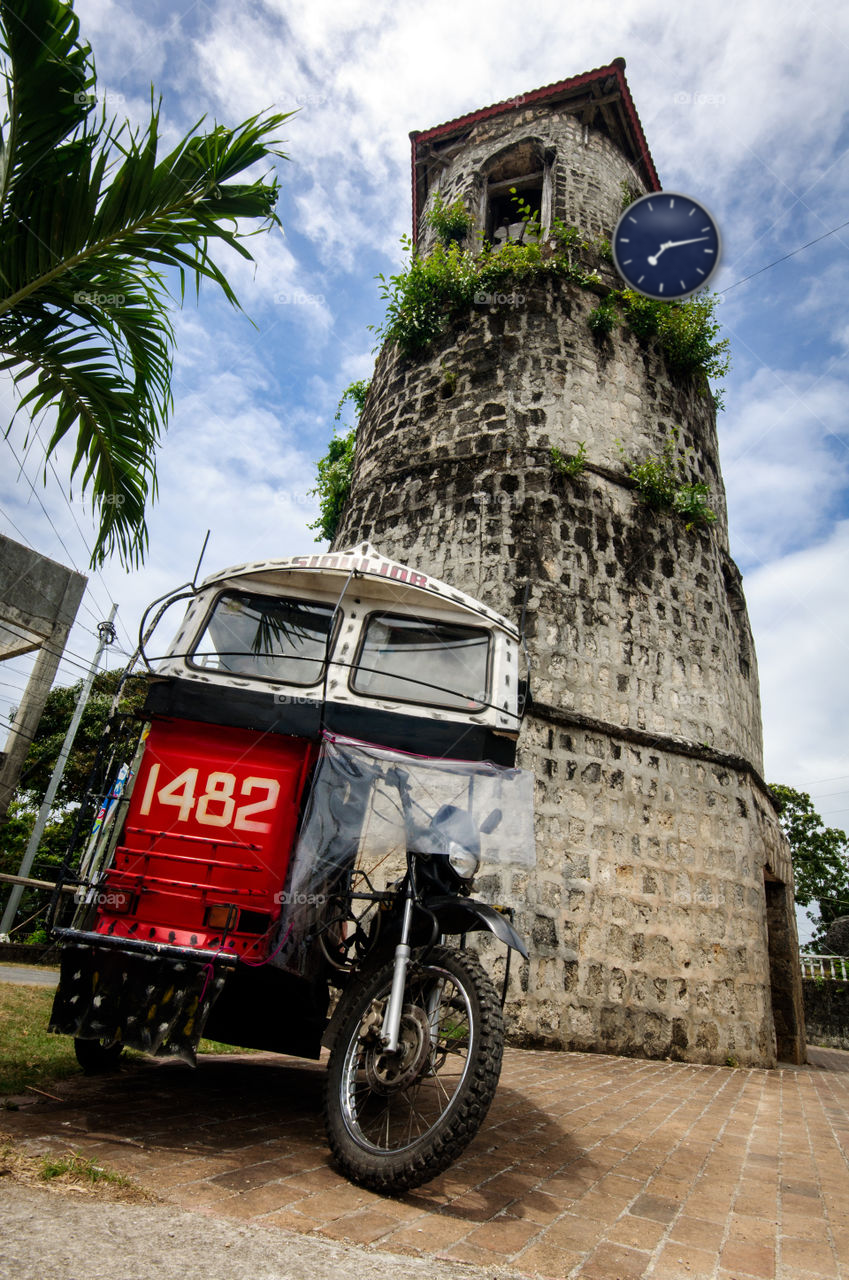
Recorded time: **7:12**
